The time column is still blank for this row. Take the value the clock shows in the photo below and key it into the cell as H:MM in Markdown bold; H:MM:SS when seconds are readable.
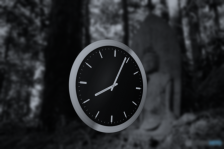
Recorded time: **8:04**
